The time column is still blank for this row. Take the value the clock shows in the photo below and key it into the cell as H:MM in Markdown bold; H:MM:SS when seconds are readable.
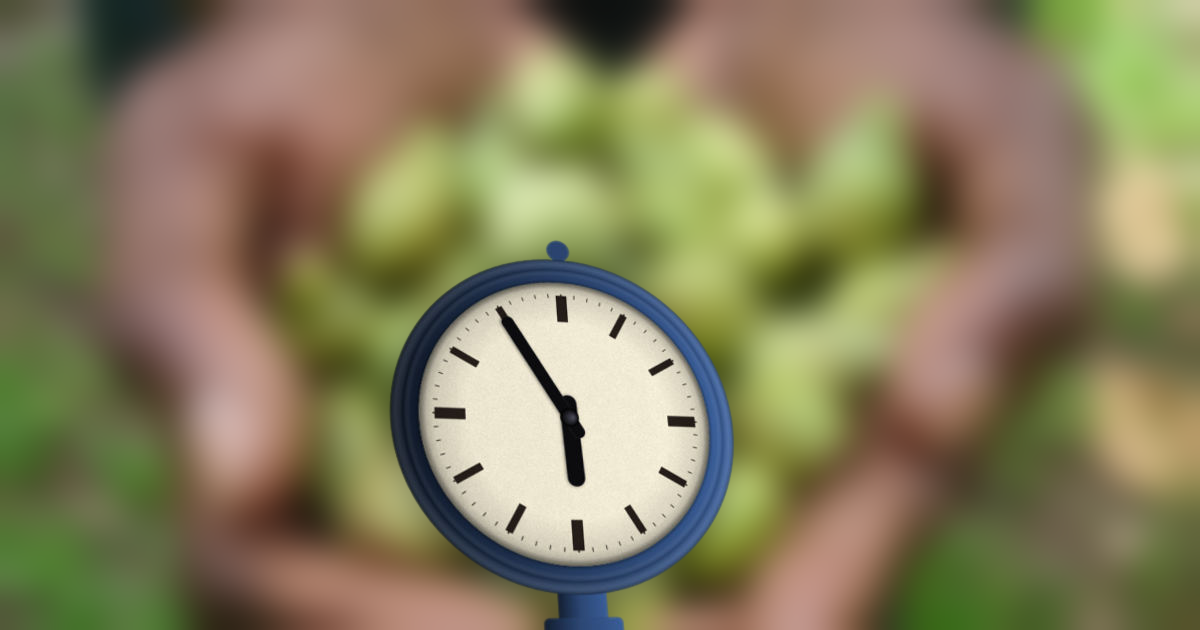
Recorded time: **5:55**
